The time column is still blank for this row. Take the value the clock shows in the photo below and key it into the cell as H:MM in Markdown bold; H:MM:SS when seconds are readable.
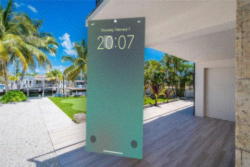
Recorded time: **20:07**
